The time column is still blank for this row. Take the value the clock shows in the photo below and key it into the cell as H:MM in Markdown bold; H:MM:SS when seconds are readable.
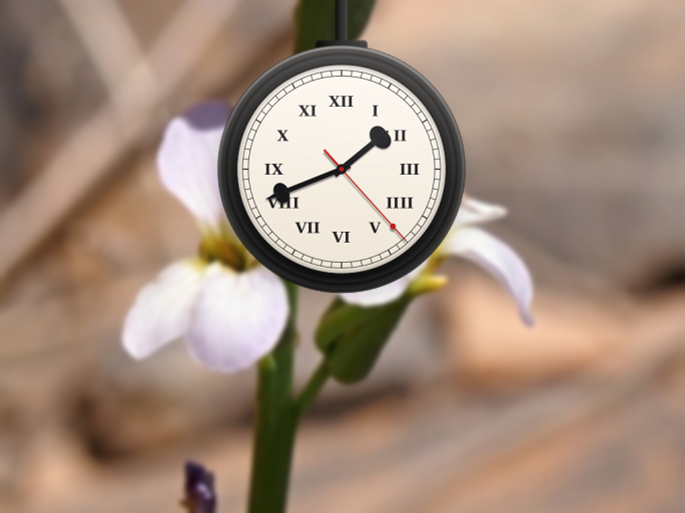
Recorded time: **1:41:23**
